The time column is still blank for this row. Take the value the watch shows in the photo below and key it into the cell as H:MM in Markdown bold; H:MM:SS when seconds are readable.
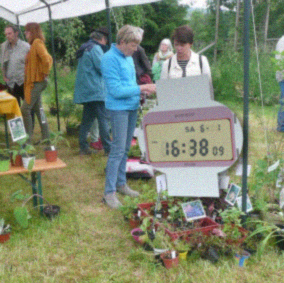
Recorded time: **16:38**
